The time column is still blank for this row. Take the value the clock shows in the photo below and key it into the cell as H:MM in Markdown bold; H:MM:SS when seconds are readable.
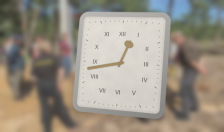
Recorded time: **12:43**
